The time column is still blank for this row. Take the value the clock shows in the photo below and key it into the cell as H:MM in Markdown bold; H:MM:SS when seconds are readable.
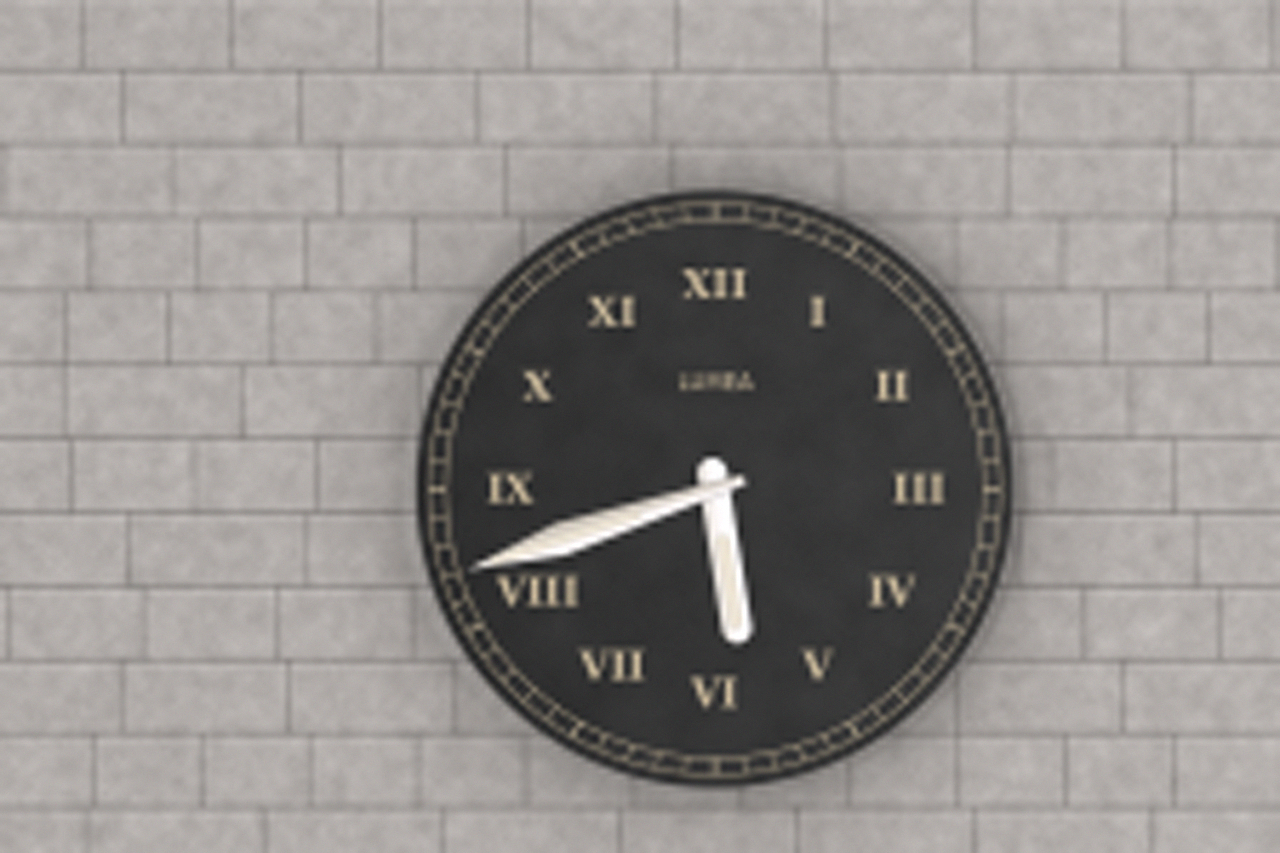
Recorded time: **5:42**
